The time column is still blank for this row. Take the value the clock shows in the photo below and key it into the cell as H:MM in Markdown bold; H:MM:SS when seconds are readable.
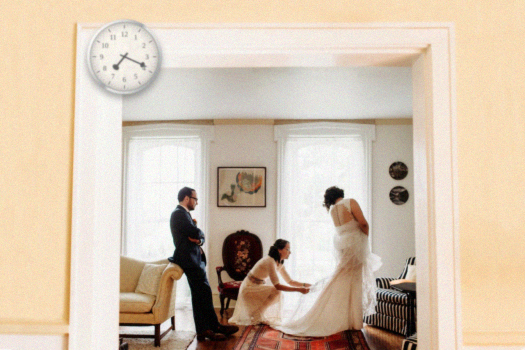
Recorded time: **7:19**
